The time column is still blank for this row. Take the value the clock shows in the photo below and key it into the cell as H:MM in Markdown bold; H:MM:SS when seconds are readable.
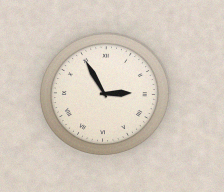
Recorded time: **2:55**
